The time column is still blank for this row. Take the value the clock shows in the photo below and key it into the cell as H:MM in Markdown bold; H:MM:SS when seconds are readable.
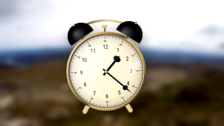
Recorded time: **1:22**
